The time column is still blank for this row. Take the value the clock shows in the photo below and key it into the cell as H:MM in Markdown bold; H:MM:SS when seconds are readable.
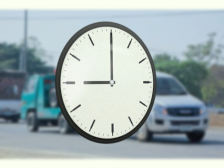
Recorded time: **9:00**
